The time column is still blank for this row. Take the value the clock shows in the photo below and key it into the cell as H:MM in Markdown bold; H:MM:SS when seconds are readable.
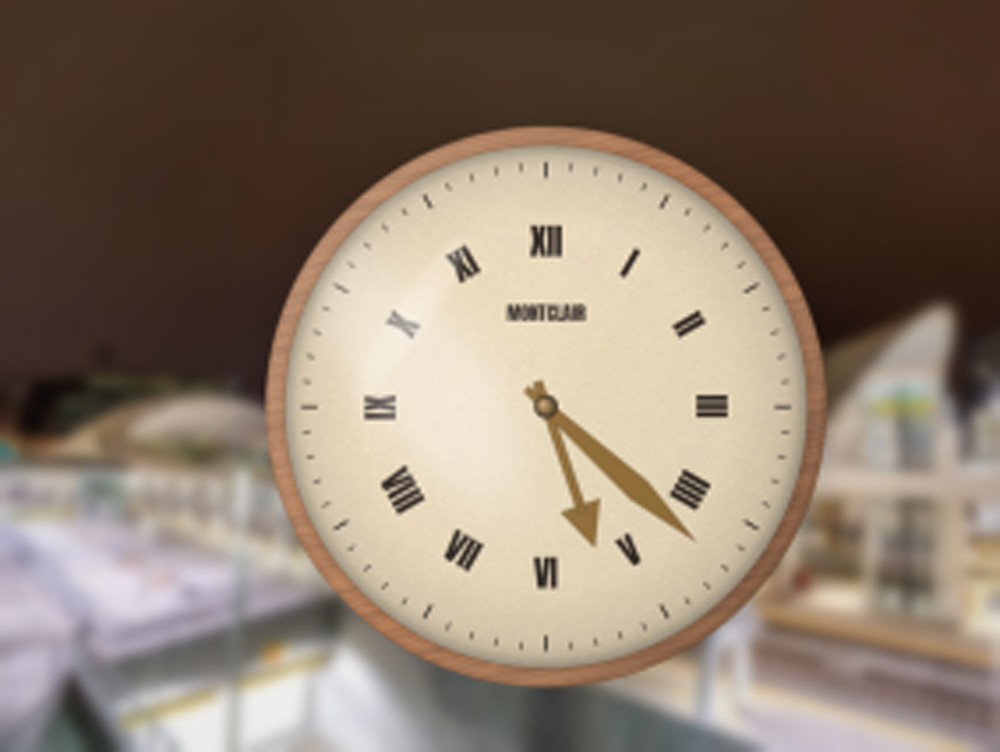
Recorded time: **5:22**
